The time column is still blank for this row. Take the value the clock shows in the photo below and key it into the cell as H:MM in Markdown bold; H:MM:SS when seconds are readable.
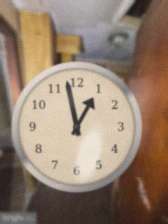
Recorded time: **12:58**
